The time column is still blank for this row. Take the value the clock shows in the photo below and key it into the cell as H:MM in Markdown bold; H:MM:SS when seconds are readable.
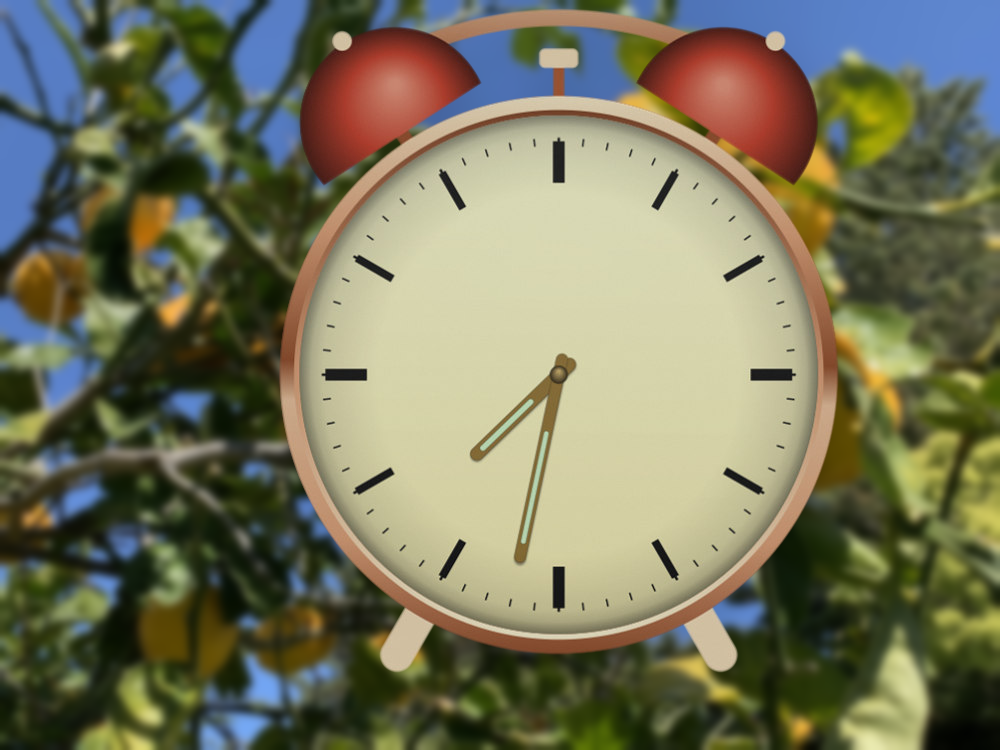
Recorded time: **7:32**
